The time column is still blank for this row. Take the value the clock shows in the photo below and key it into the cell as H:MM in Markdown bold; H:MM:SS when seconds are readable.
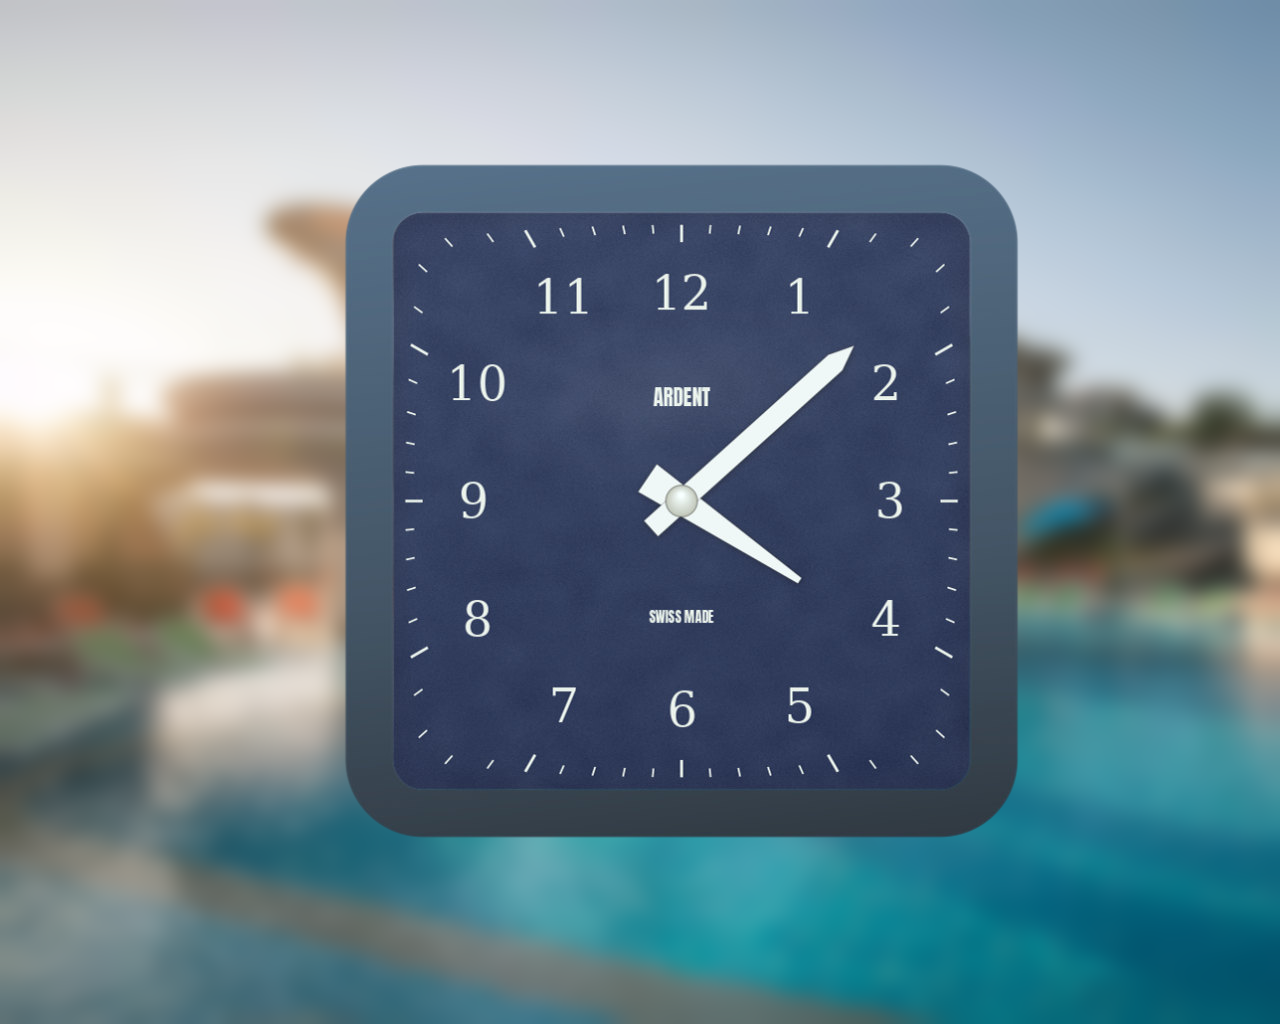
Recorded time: **4:08**
